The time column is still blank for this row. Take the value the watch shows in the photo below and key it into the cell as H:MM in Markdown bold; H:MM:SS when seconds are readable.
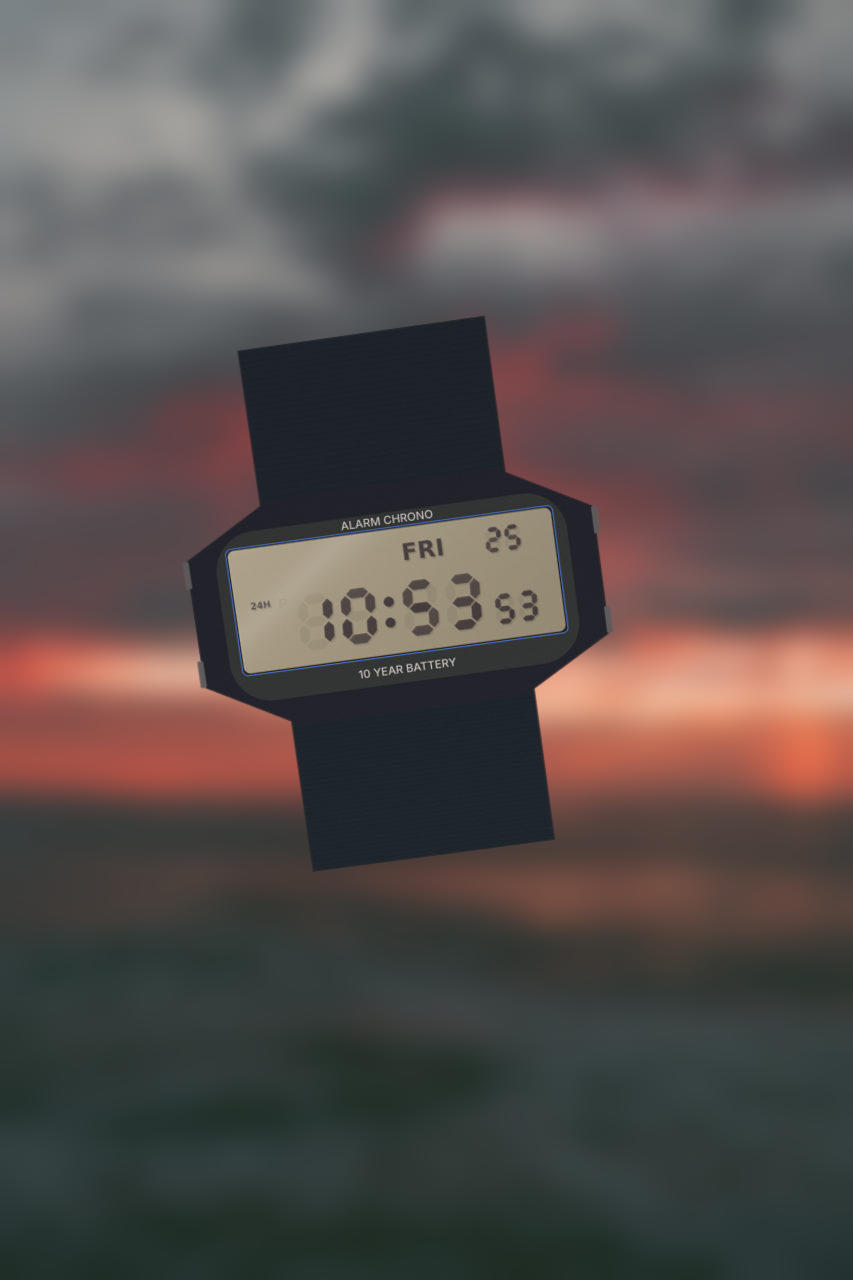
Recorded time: **10:53:53**
